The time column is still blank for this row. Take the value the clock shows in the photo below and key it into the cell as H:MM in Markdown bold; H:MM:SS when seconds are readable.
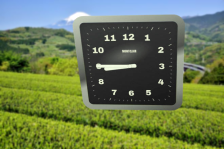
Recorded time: **8:45**
